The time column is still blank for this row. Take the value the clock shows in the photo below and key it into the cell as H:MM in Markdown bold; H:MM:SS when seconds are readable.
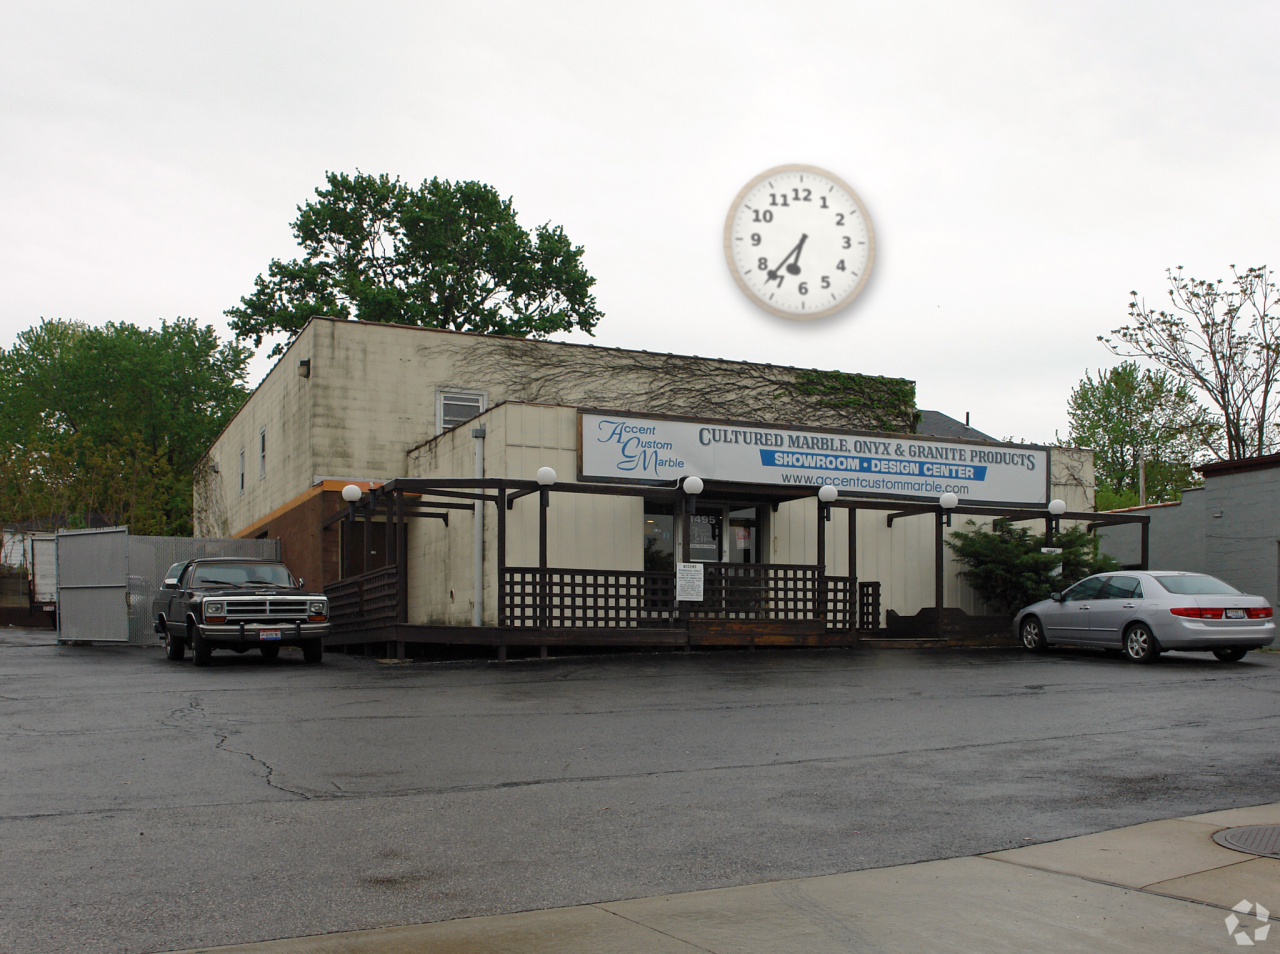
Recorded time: **6:37**
